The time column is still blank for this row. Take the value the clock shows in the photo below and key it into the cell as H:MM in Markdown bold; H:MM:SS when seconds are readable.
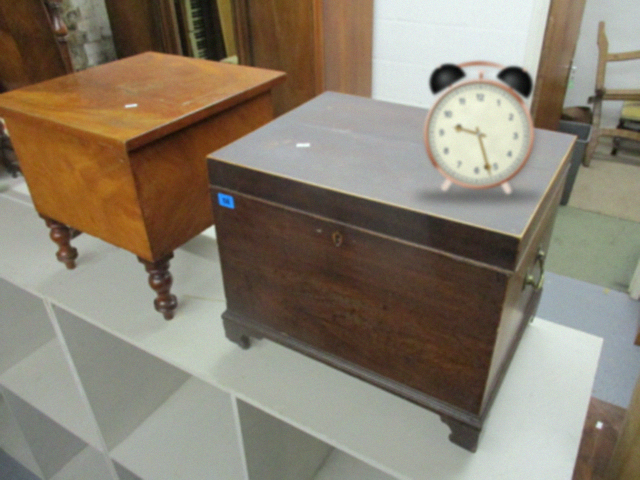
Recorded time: **9:27**
